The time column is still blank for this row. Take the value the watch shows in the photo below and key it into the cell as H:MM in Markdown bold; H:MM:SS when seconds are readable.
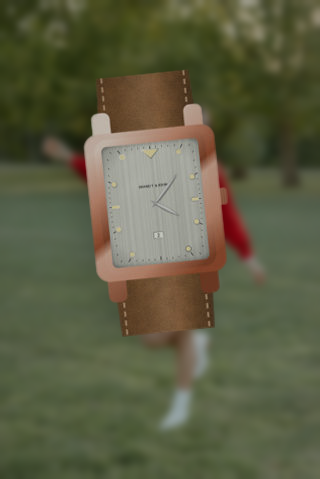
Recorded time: **4:07**
